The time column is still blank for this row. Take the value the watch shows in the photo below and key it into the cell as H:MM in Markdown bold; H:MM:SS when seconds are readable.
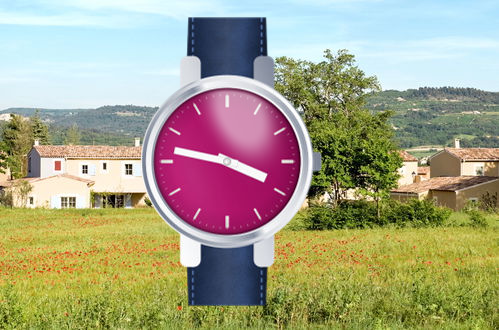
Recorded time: **3:47**
